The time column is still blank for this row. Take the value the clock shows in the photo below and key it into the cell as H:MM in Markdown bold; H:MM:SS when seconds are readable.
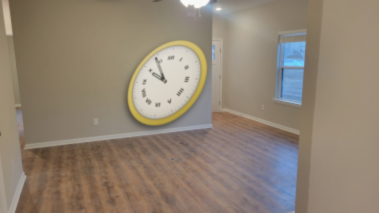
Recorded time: **9:54**
